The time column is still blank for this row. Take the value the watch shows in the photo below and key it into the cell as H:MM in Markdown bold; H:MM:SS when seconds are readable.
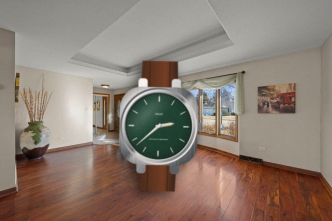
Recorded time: **2:38**
